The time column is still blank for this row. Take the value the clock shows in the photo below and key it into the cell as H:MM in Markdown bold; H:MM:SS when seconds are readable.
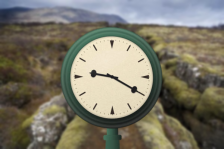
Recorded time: **9:20**
